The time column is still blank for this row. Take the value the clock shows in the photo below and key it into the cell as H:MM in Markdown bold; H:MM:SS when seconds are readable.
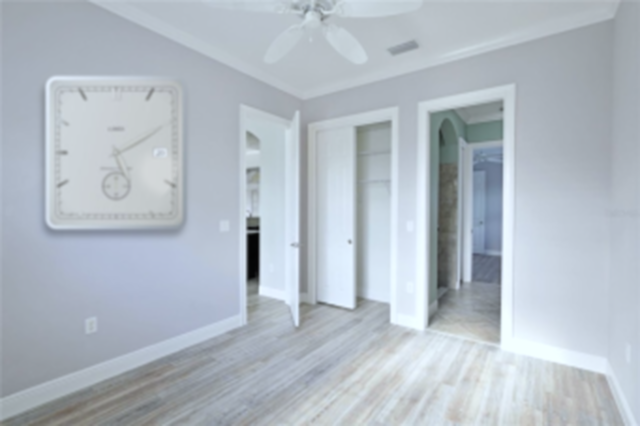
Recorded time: **5:10**
